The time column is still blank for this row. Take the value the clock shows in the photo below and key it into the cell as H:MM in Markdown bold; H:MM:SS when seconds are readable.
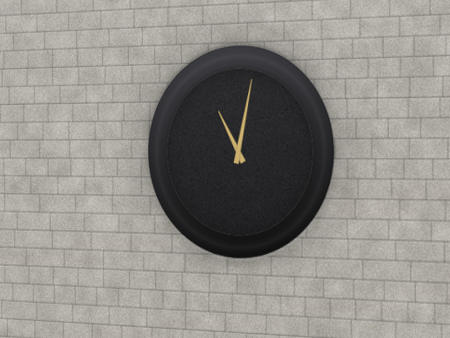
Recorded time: **11:02**
